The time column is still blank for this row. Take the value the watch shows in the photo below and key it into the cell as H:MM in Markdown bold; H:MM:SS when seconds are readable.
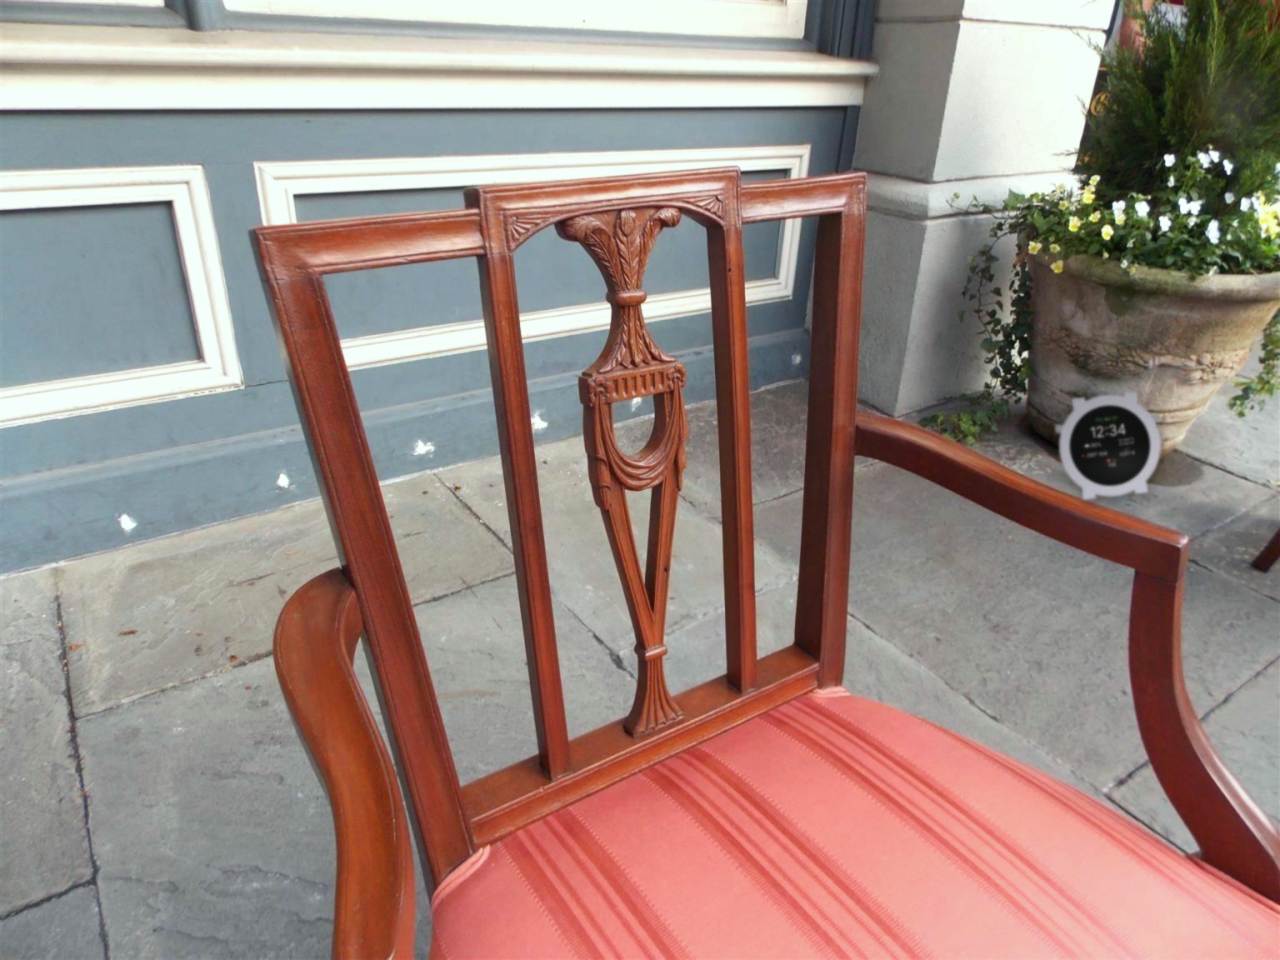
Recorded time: **12:34**
